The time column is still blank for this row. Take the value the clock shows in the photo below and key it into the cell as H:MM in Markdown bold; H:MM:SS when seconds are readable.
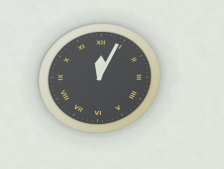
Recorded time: **12:04**
